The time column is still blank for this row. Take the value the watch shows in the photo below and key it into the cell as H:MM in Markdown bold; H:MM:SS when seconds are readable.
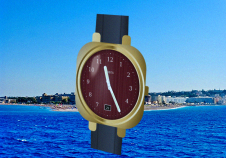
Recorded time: **11:25**
